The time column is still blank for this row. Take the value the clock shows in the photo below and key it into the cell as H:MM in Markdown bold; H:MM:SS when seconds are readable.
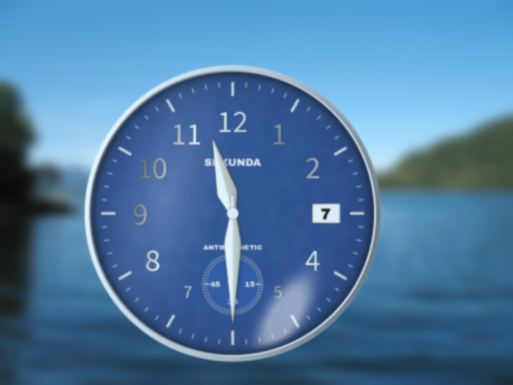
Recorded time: **11:30**
